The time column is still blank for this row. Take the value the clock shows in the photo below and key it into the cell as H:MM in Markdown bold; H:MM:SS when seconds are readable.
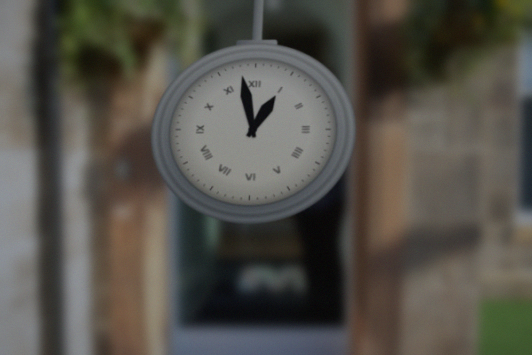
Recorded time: **12:58**
